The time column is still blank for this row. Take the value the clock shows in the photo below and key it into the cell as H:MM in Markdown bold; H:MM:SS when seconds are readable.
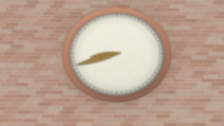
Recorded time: **8:42**
